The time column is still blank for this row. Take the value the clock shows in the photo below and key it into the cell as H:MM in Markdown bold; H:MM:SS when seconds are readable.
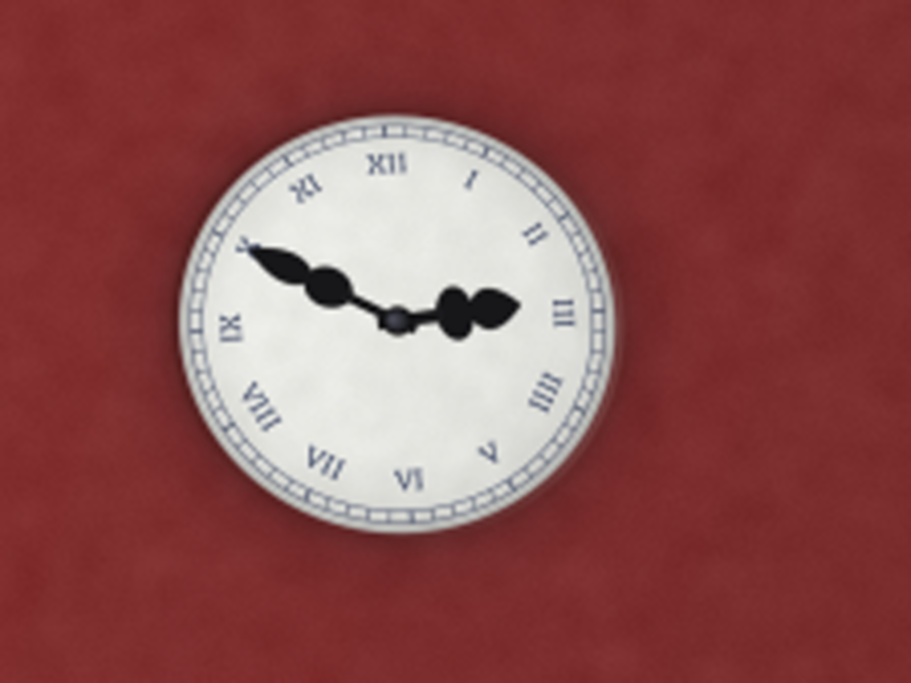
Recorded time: **2:50**
